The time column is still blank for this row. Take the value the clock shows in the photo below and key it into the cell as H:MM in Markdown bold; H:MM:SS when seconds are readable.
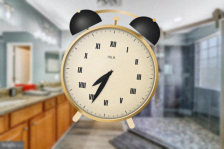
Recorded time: **7:34**
